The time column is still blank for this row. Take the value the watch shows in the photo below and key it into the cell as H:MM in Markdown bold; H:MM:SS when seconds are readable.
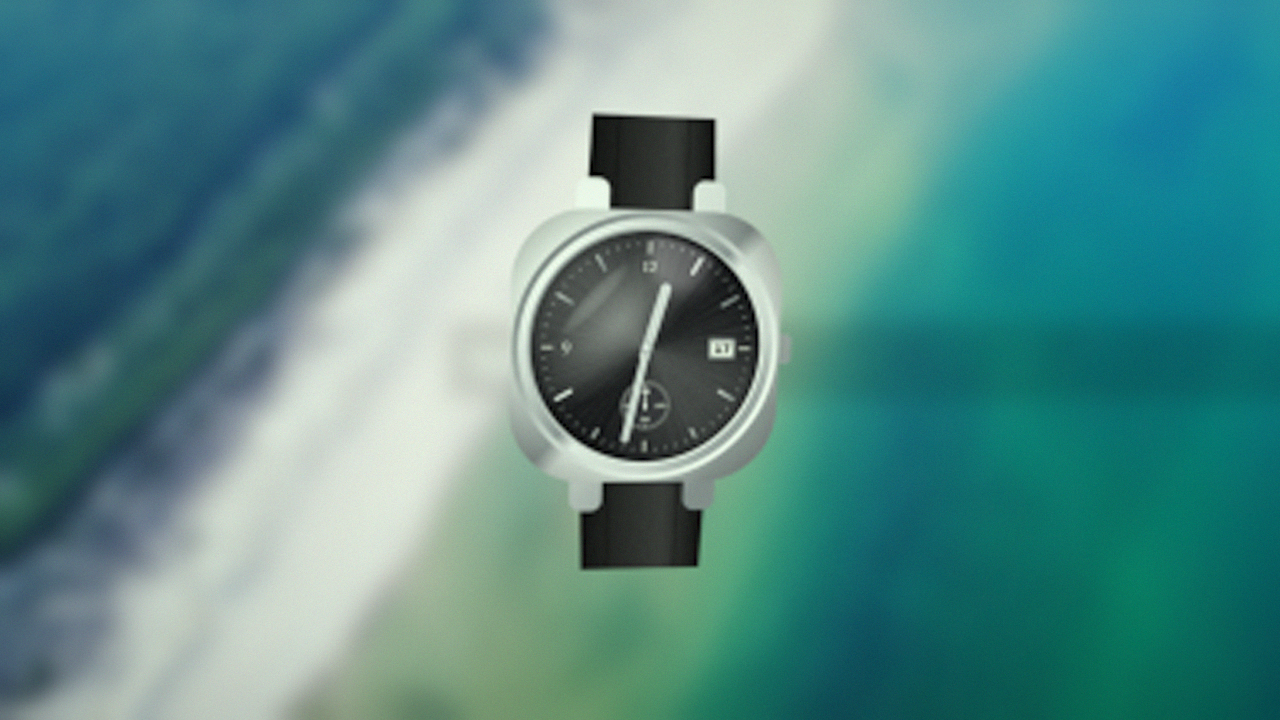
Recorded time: **12:32**
